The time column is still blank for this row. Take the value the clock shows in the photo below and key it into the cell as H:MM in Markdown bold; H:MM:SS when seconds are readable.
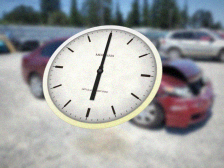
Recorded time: **6:00**
